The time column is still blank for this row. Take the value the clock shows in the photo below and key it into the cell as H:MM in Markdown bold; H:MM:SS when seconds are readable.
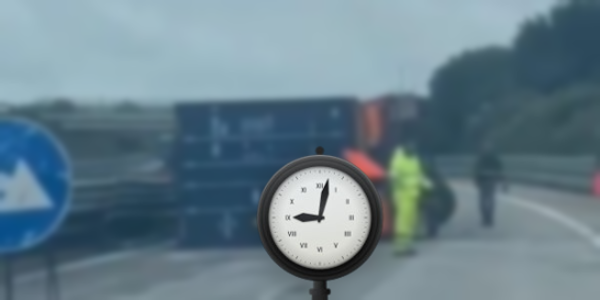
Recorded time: **9:02**
